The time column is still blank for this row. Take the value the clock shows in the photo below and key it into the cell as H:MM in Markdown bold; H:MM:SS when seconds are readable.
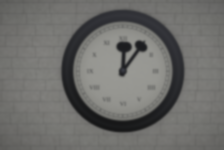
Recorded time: **12:06**
